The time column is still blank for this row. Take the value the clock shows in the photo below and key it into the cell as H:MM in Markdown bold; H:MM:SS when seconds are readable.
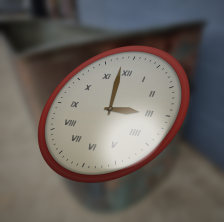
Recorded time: **2:58**
